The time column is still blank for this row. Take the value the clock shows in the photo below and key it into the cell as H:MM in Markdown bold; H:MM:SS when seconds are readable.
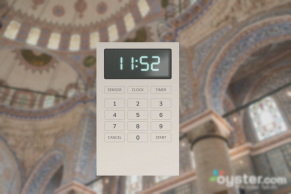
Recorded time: **11:52**
